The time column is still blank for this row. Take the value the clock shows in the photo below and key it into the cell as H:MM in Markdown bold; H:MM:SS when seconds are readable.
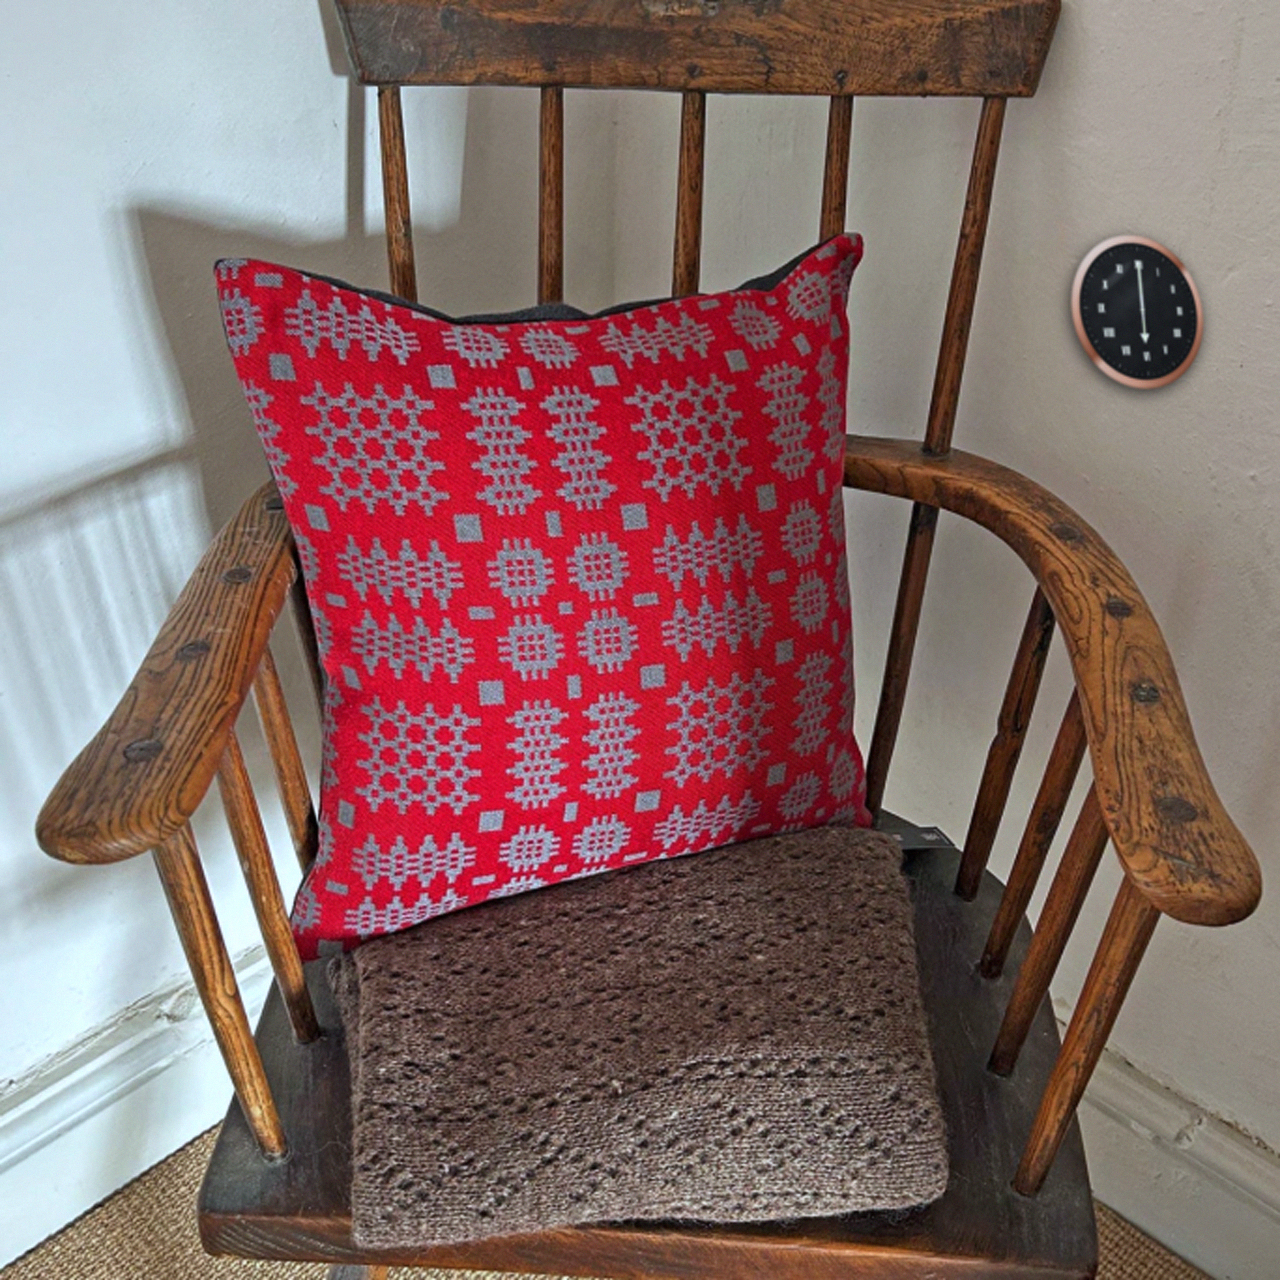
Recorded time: **6:00**
